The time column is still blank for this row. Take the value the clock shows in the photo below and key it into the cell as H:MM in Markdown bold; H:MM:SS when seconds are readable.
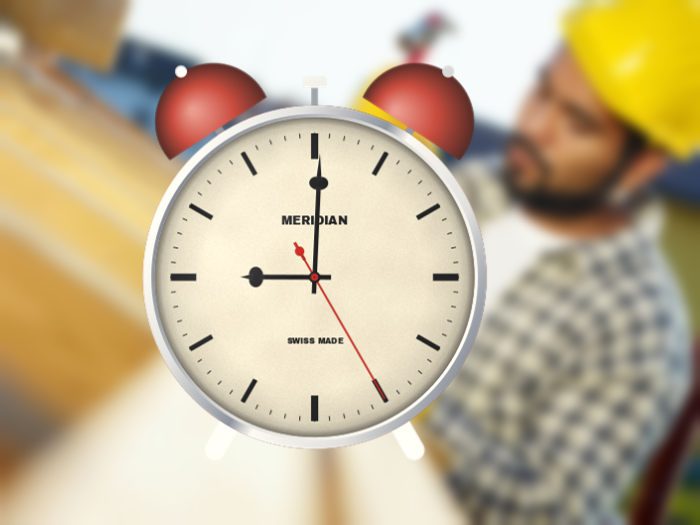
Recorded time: **9:00:25**
